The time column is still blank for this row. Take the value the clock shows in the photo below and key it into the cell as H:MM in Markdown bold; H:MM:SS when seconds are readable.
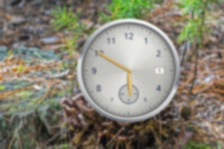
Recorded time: **5:50**
